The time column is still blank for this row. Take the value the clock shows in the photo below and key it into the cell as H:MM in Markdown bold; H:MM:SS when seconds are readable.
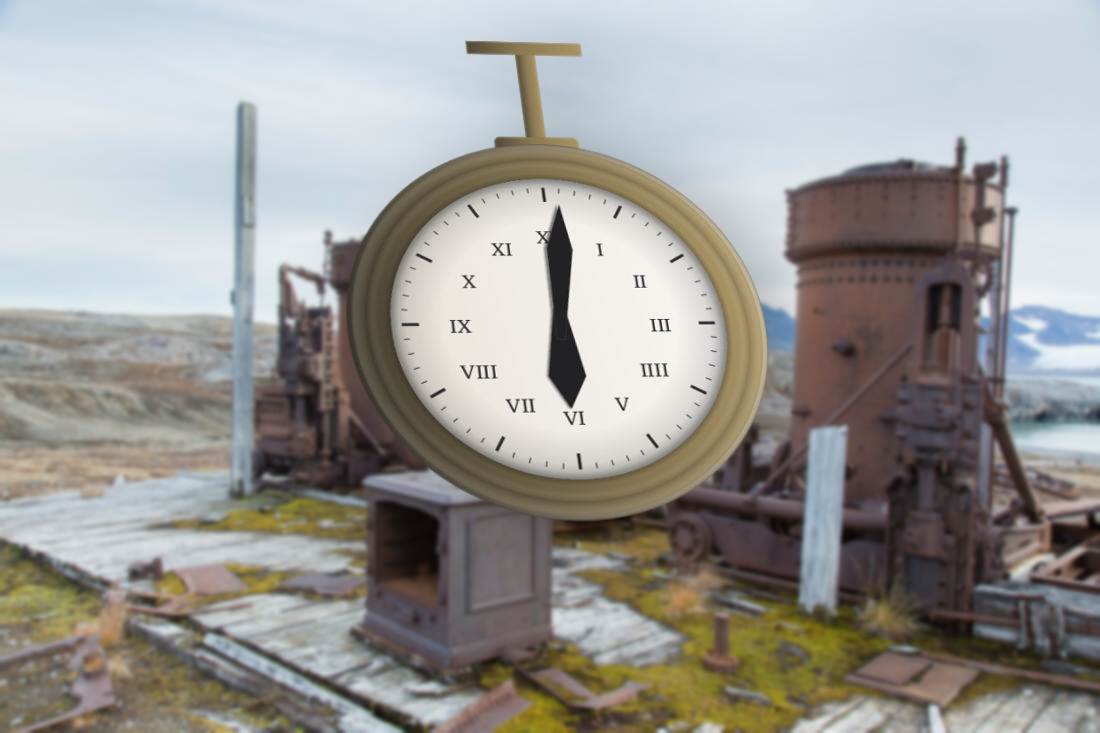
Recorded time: **6:01**
